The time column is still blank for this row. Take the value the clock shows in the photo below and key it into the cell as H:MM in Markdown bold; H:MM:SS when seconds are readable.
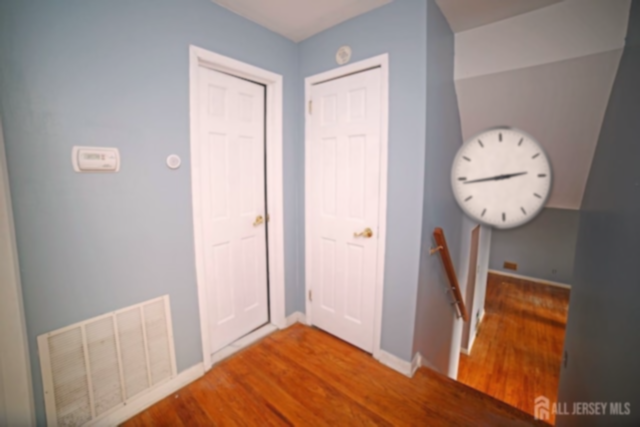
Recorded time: **2:44**
